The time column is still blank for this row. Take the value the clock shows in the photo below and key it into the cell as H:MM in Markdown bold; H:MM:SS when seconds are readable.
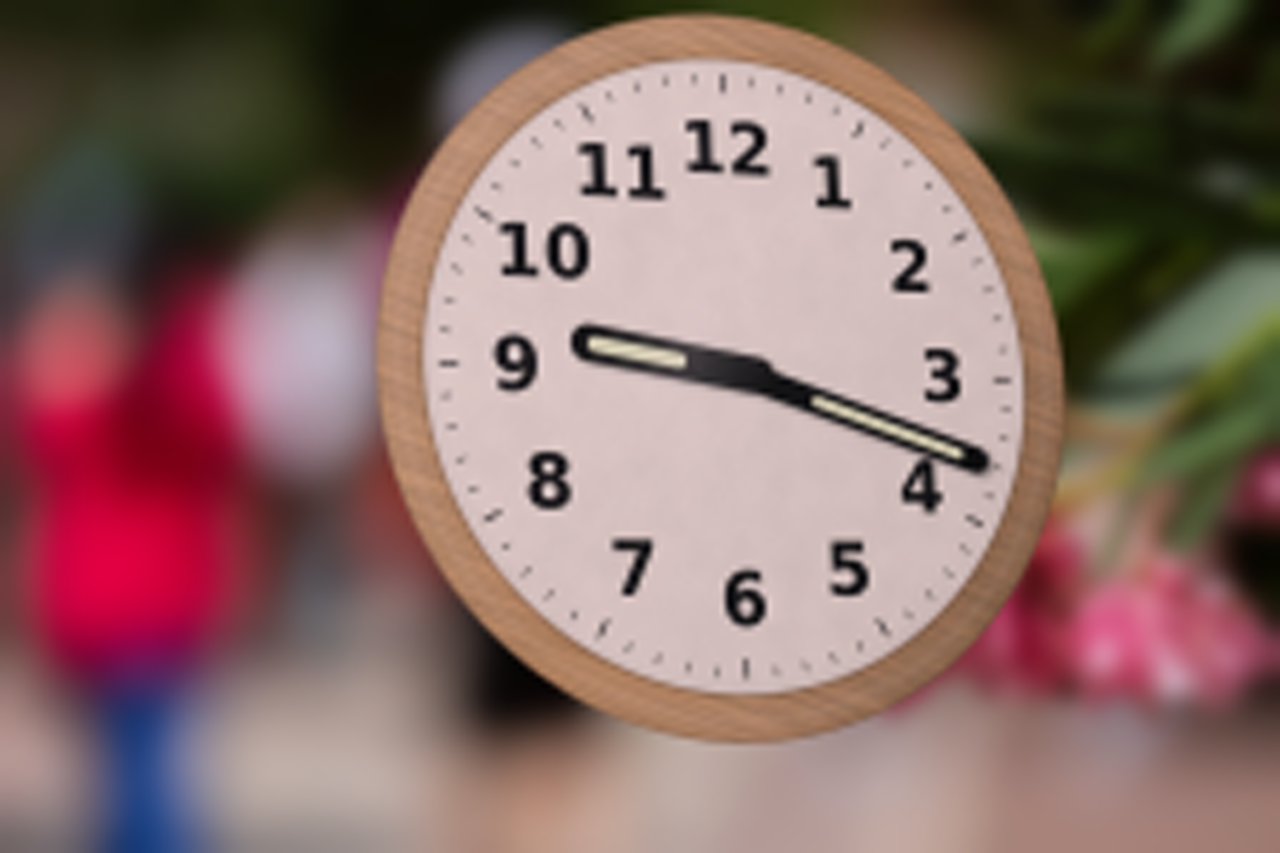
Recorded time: **9:18**
